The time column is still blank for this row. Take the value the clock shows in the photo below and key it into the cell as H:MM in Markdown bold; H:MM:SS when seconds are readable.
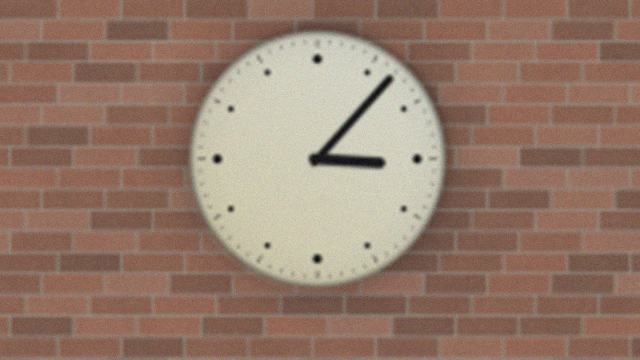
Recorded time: **3:07**
